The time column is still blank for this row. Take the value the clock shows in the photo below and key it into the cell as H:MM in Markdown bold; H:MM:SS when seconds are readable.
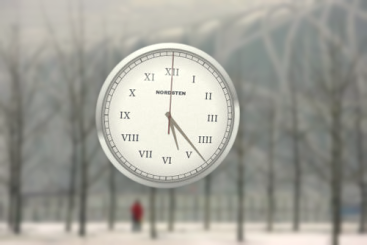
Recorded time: **5:23:00**
